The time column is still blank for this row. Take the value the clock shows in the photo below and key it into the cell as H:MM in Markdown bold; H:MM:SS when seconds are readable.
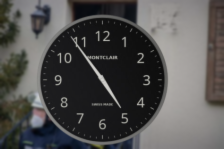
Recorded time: **4:54**
